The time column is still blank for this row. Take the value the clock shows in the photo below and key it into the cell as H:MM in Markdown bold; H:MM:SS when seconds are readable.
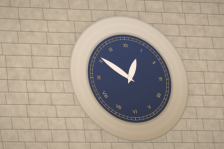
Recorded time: **12:51**
